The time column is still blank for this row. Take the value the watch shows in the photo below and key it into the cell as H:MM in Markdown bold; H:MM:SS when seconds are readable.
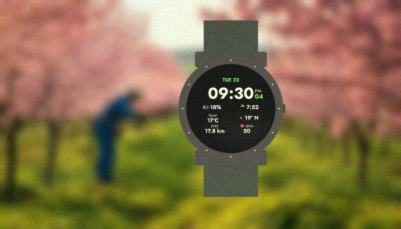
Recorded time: **9:30**
